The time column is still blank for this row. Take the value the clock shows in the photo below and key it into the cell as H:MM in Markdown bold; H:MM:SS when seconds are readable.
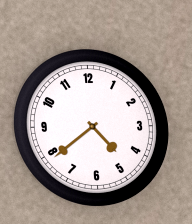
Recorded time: **4:39**
